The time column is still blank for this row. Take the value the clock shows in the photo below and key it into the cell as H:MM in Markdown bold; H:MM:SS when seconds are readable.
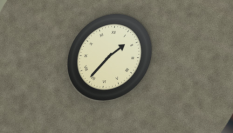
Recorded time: **1:36**
